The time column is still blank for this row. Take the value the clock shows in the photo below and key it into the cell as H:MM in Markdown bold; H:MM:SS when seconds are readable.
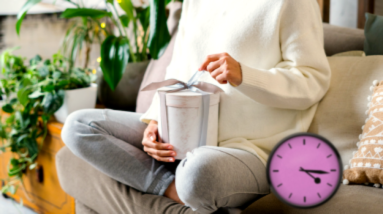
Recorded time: **4:16**
